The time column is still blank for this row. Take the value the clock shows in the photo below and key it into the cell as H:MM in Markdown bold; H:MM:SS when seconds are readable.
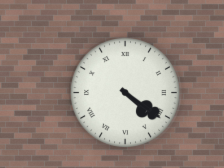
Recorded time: **4:21**
